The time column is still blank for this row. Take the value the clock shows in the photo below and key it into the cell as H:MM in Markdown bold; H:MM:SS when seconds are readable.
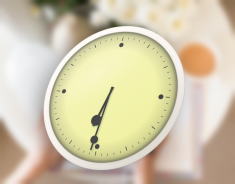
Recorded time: **6:31**
